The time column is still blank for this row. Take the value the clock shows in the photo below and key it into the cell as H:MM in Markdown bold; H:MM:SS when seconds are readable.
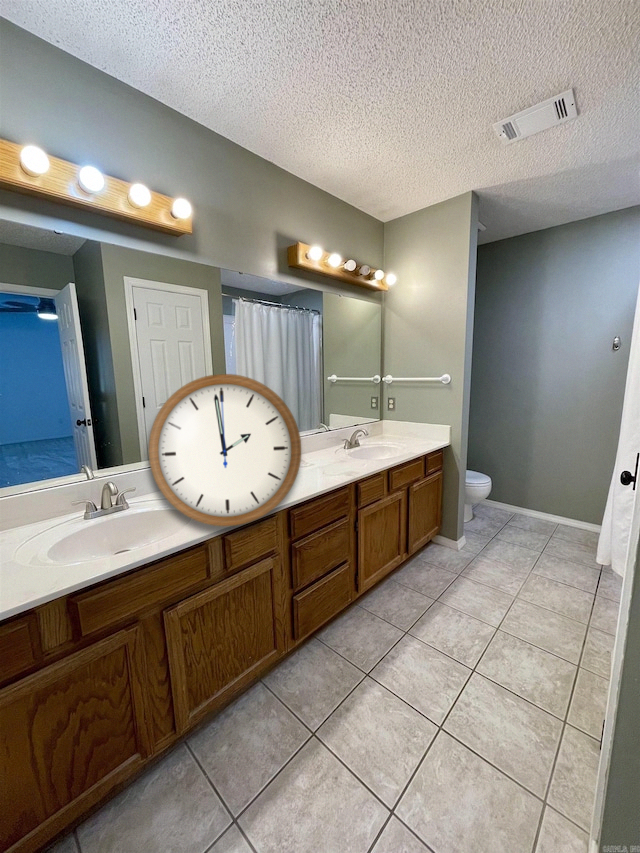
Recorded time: **1:59:00**
